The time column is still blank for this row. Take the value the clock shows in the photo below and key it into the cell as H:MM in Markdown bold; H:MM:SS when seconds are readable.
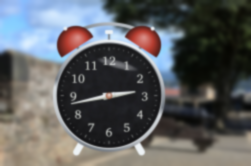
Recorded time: **2:43**
